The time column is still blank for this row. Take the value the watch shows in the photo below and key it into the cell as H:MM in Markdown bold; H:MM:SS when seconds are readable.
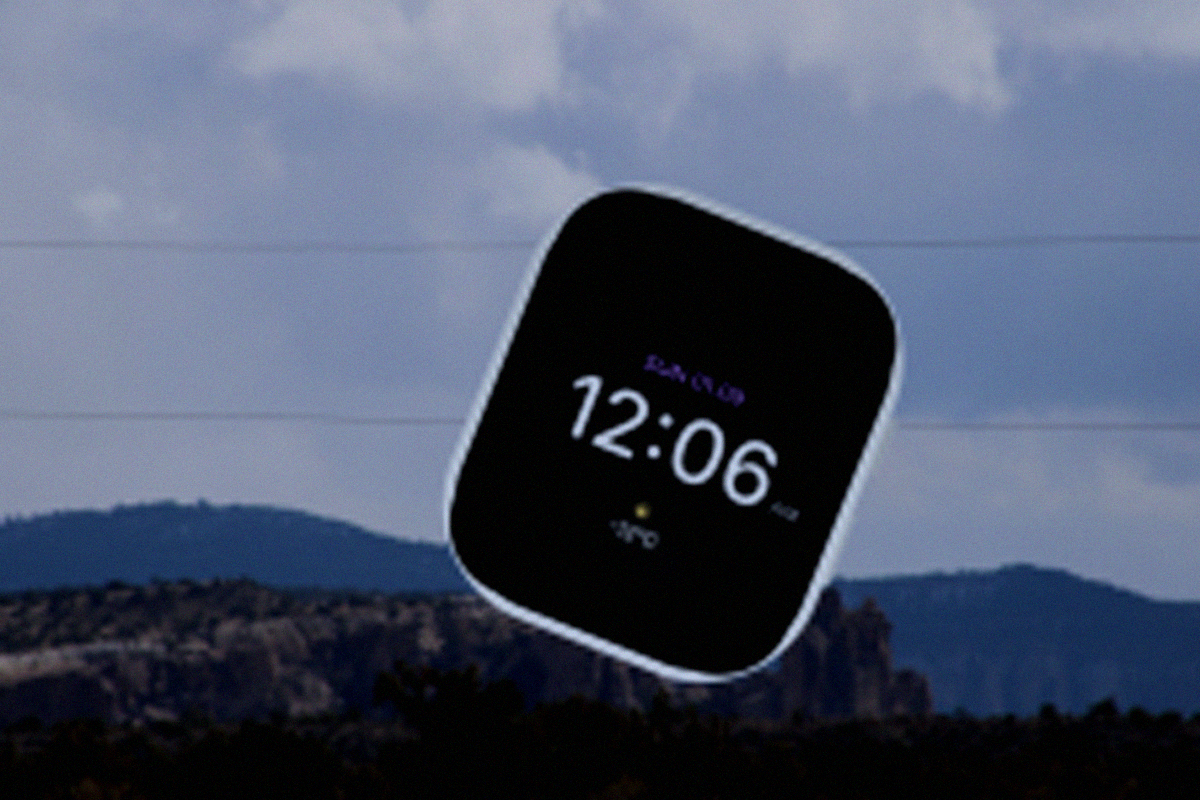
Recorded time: **12:06**
